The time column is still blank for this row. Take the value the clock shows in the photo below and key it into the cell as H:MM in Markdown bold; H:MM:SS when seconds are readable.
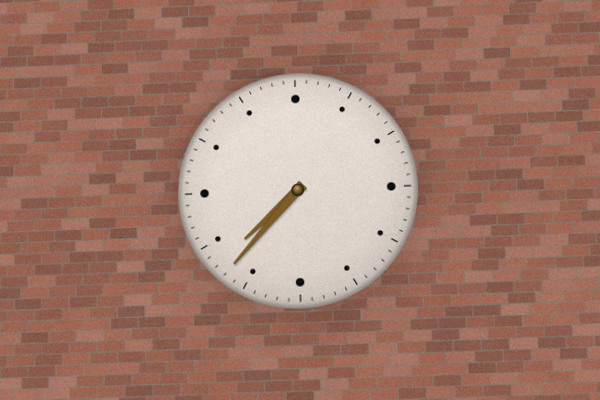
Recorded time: **7:37**
